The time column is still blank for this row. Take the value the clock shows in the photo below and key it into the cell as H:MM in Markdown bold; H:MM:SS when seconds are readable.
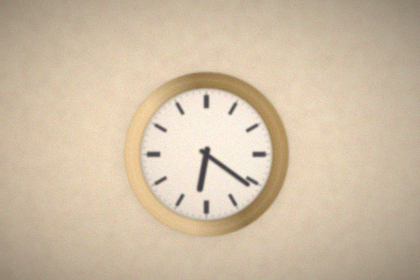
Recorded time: **6:21**
